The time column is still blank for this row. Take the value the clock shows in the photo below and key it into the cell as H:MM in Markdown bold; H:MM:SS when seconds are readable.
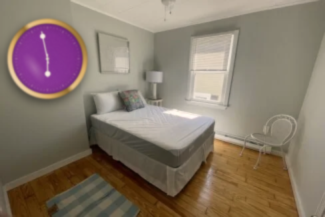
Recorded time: **5:58**
